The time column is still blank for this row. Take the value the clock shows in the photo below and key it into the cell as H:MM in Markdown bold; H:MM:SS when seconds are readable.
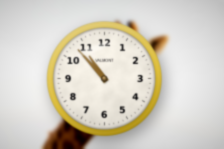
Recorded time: **10:53**
